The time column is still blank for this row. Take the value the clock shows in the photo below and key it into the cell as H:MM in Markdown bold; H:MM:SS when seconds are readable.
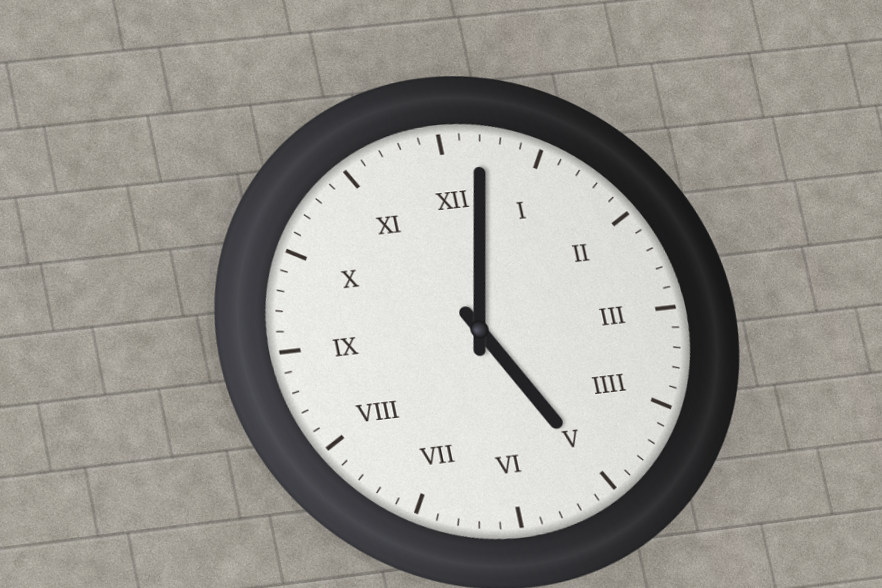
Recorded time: **5:02**
